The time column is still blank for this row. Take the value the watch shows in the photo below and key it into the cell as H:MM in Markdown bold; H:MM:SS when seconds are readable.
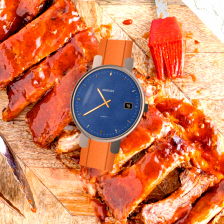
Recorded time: **10:39**
